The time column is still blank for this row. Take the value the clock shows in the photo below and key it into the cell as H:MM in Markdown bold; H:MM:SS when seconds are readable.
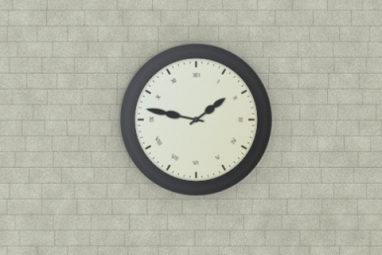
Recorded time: **1:47**
